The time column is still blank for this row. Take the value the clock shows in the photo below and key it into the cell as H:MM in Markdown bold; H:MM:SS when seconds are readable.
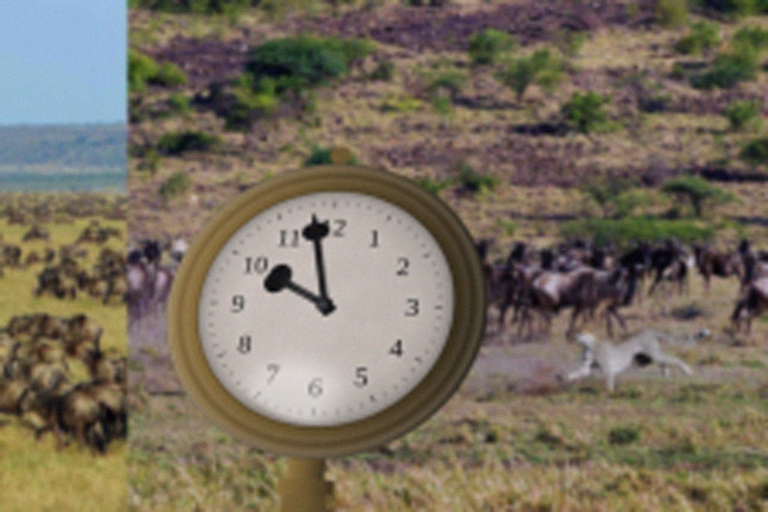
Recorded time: **9:58**
